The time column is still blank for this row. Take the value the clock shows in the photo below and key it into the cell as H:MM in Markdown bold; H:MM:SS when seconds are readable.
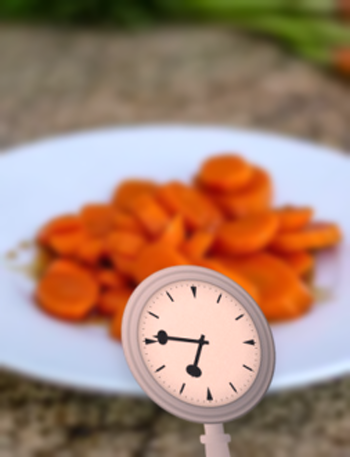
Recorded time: **6:46**
